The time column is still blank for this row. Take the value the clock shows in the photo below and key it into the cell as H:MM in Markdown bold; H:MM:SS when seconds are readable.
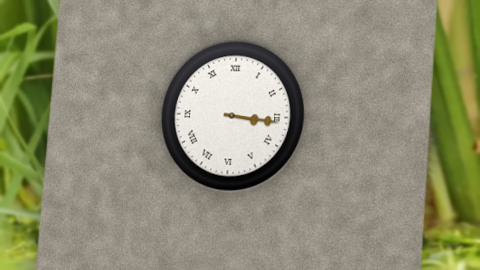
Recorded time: **3:16**
